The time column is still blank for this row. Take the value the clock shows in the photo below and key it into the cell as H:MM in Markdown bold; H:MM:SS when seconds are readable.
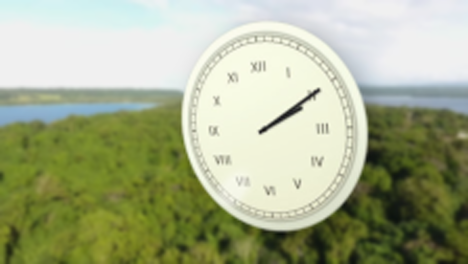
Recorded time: **2:10**
